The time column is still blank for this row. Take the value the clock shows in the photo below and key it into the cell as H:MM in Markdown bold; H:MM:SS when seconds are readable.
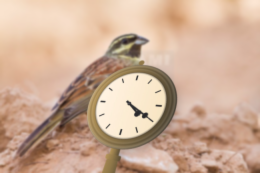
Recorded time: **4:20**
